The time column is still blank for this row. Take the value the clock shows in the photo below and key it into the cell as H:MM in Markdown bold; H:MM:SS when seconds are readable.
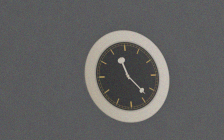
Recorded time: **11:23**
